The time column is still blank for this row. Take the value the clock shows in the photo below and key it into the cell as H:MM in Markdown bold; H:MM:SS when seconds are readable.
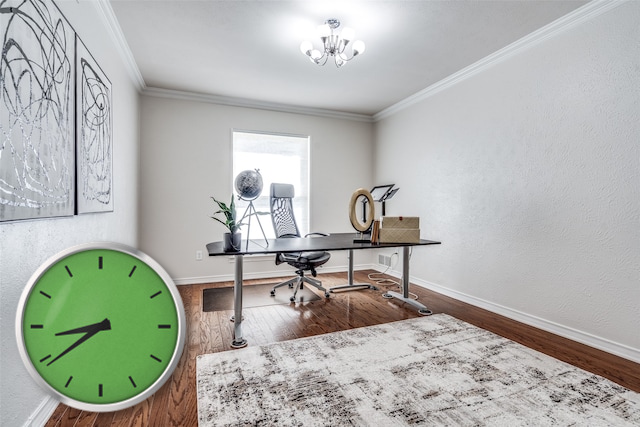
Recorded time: **8:39**
